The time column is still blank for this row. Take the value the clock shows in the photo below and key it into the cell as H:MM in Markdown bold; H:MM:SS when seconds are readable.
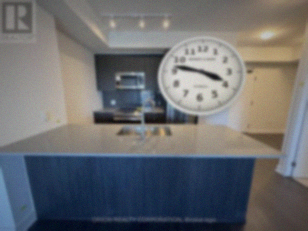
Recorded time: **3:47**
